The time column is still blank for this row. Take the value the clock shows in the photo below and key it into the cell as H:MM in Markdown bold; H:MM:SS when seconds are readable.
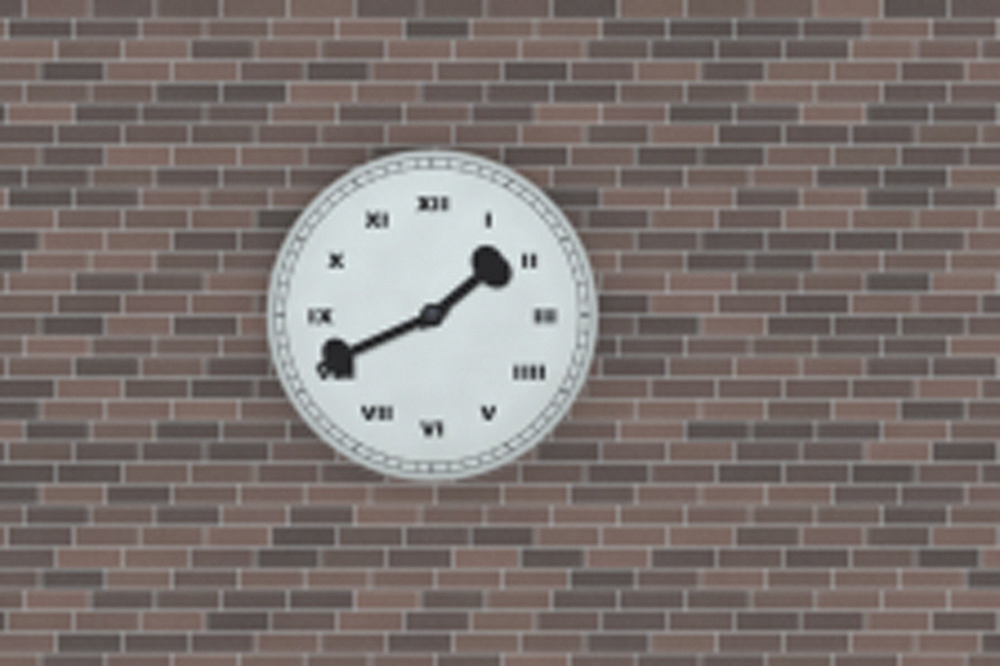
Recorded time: **1:41**
